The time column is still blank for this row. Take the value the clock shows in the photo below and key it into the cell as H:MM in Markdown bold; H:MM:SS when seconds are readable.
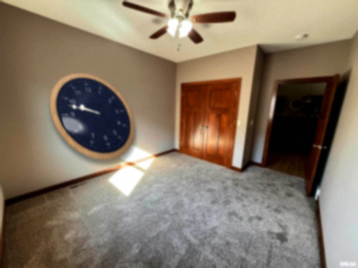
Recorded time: **9:48**
